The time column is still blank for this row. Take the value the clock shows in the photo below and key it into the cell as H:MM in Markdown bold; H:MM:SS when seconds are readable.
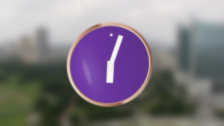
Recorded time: **6:03**
